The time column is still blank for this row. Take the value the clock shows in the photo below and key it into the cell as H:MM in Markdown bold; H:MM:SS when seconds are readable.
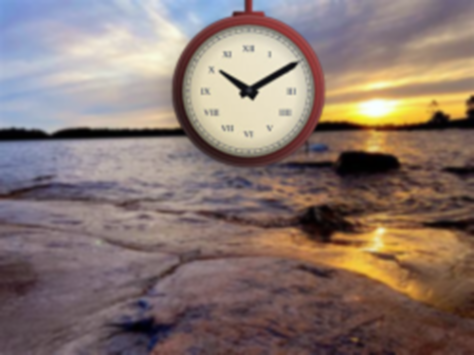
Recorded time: **10:10**
